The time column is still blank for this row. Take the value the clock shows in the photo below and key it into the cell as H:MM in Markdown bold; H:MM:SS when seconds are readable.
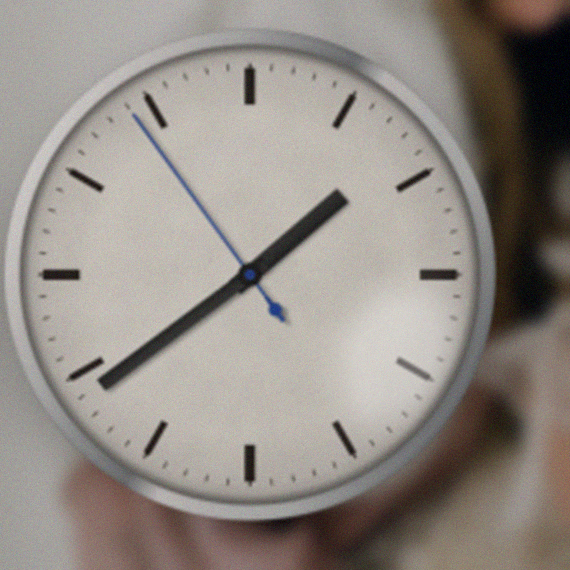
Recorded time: **1:38:54**
